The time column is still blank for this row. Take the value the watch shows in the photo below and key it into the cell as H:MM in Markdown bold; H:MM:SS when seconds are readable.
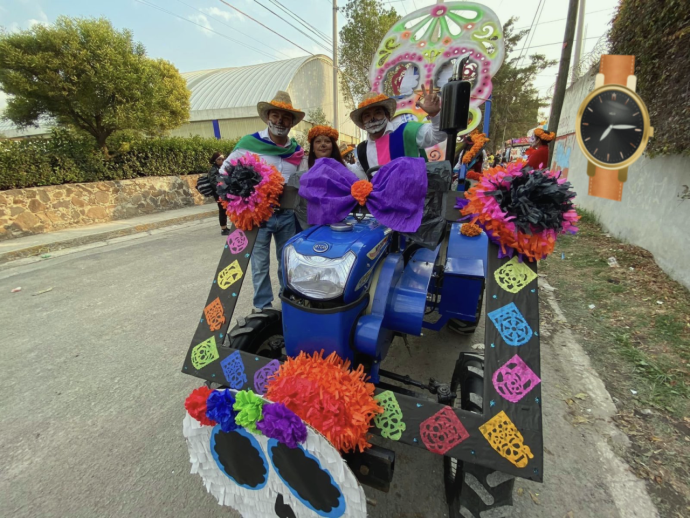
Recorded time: **7:14**
